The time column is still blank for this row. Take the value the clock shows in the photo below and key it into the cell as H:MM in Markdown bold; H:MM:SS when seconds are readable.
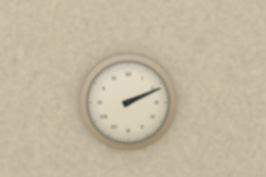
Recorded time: **2:11**
